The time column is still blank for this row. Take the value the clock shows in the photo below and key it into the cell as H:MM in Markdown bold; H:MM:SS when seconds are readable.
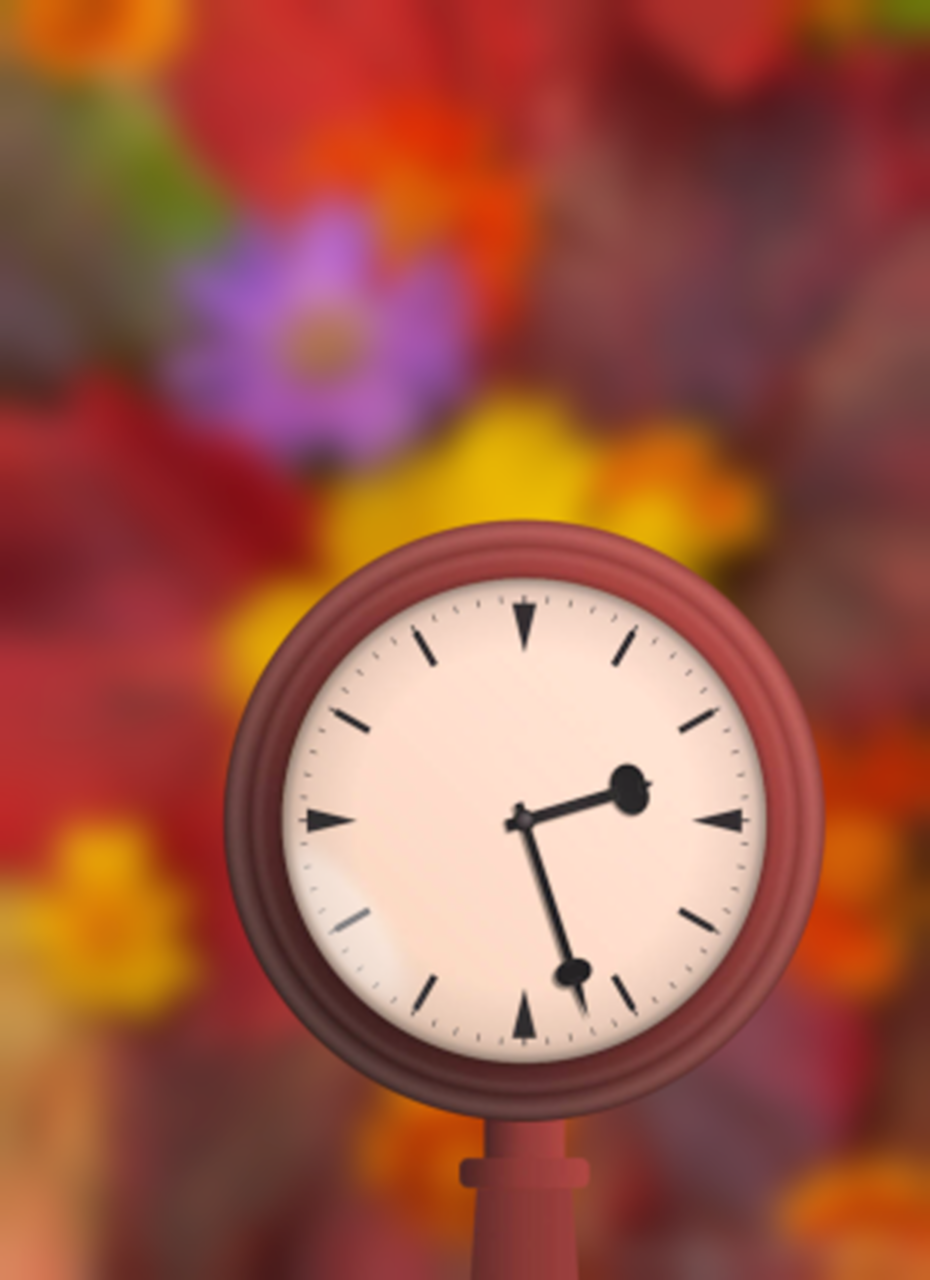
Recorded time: **2:27**
